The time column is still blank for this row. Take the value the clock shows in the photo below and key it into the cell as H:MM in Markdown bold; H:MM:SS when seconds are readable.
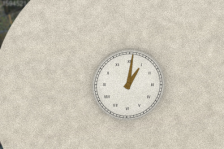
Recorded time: **1:01**
